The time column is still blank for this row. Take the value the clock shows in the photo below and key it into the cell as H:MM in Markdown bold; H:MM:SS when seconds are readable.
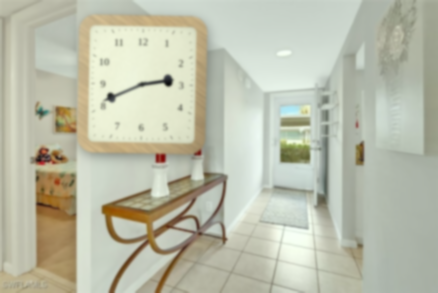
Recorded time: **2:41**
